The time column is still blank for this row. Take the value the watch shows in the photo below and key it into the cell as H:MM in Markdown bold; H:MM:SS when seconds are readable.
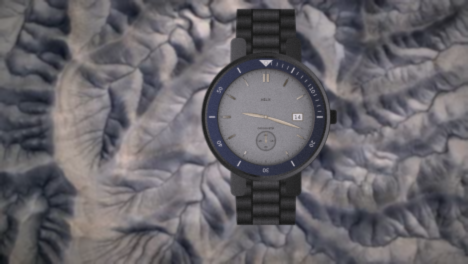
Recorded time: **9:18**
